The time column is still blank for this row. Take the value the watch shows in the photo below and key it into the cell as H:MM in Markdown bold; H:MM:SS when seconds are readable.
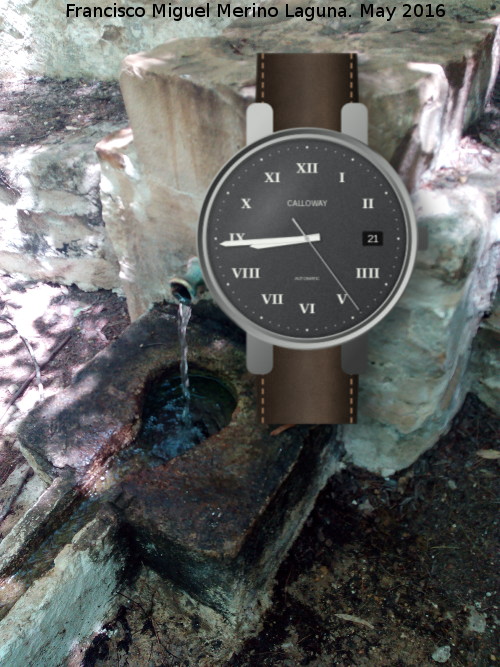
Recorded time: **8:44:24**
